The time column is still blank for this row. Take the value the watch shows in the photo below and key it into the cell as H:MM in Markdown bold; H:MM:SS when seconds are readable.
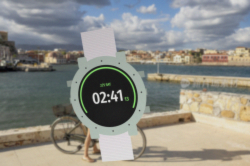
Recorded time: **2:41**
